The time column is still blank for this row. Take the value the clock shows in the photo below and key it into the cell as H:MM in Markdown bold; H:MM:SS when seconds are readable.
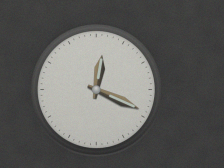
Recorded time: **12:19**
